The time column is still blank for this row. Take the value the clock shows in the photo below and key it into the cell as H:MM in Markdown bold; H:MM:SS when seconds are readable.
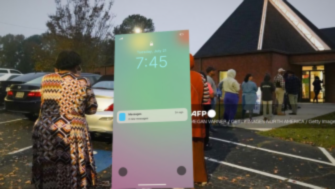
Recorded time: **7:45**
